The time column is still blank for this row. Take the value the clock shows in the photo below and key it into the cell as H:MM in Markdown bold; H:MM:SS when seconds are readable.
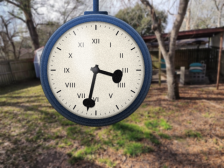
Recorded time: **3:32**
